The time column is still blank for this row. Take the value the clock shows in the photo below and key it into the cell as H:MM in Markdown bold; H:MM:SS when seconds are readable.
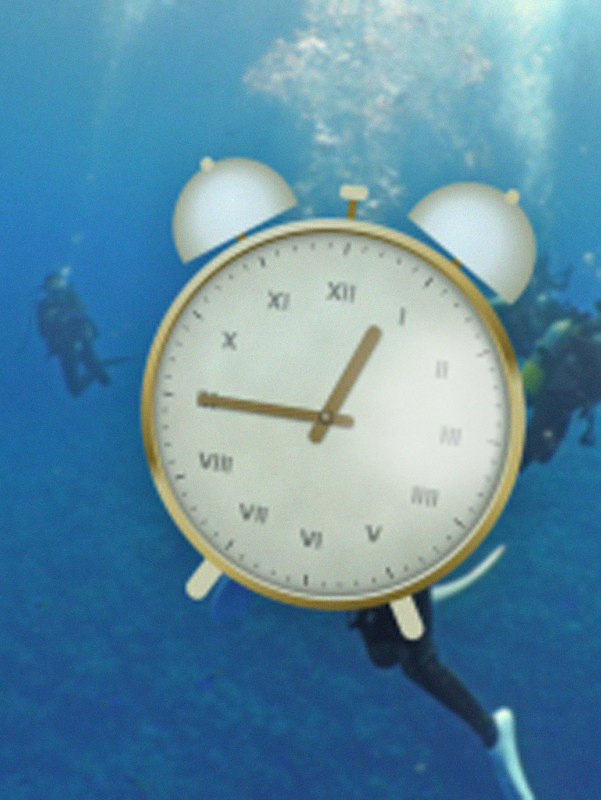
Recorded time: **12:45**
